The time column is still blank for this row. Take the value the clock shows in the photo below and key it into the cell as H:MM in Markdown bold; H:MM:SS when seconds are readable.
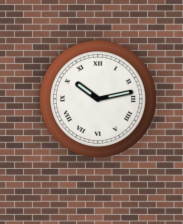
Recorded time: **10:13**
